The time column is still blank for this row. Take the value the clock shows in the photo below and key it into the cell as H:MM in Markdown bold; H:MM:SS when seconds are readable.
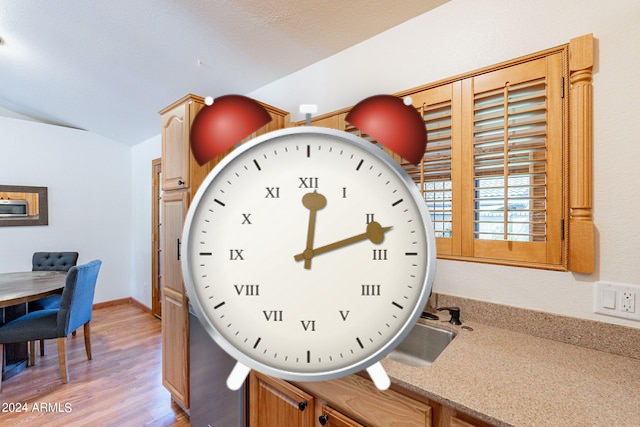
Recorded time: **12:12**
